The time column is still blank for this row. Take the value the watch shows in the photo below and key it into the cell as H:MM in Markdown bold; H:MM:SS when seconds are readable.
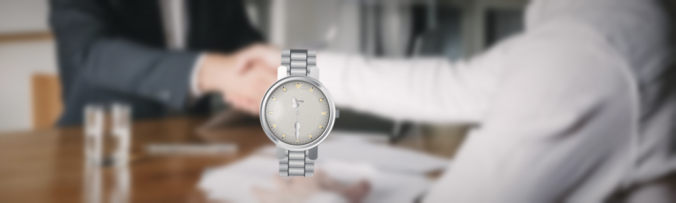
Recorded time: **11:30**
